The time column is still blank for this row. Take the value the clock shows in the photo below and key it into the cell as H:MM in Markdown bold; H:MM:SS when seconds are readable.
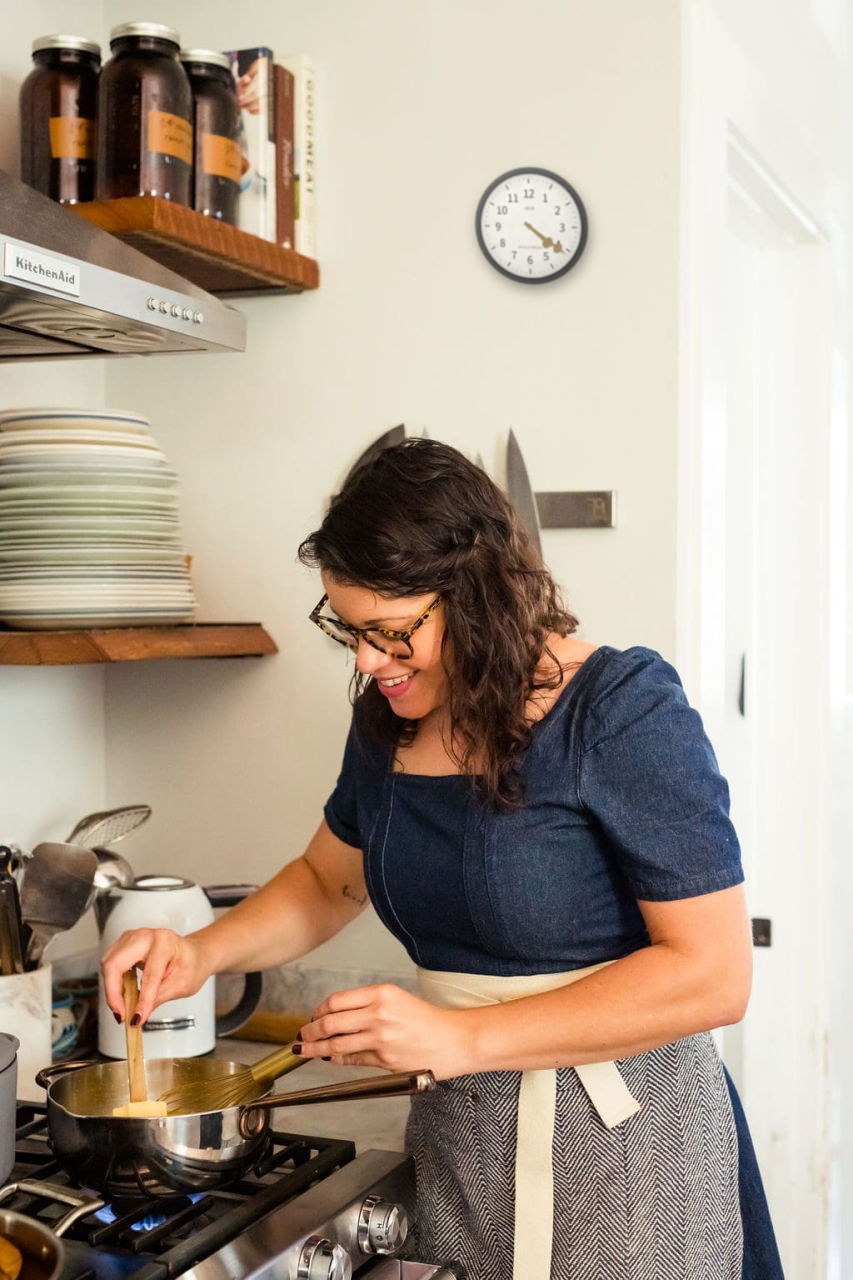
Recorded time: **4:21**
